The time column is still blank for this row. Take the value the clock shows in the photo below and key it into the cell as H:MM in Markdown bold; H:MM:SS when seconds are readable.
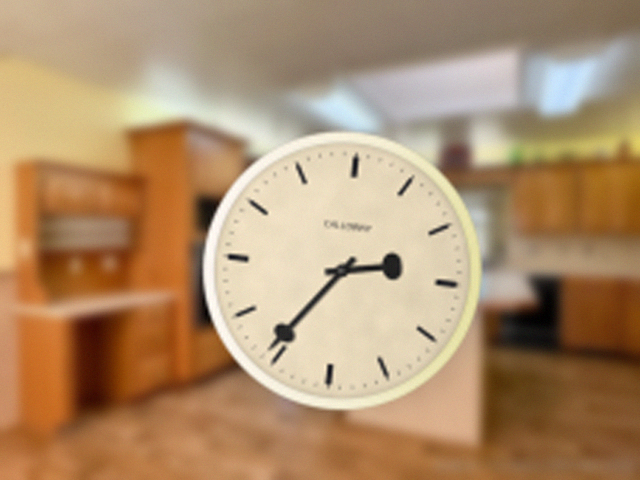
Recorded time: **2:36**
